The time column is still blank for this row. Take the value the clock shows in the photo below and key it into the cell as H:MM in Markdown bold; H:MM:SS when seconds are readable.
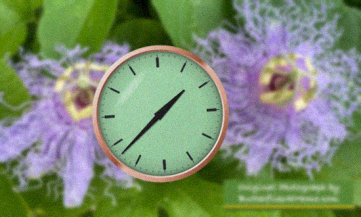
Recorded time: **1:38**
